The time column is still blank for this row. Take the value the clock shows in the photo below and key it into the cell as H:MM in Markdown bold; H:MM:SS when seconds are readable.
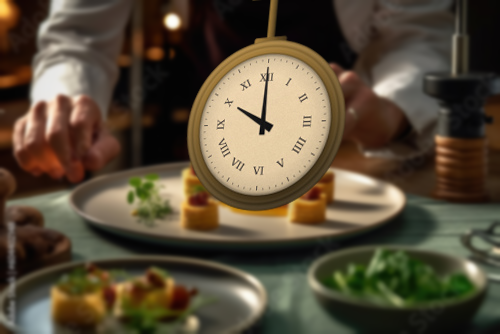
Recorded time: **10:00**
